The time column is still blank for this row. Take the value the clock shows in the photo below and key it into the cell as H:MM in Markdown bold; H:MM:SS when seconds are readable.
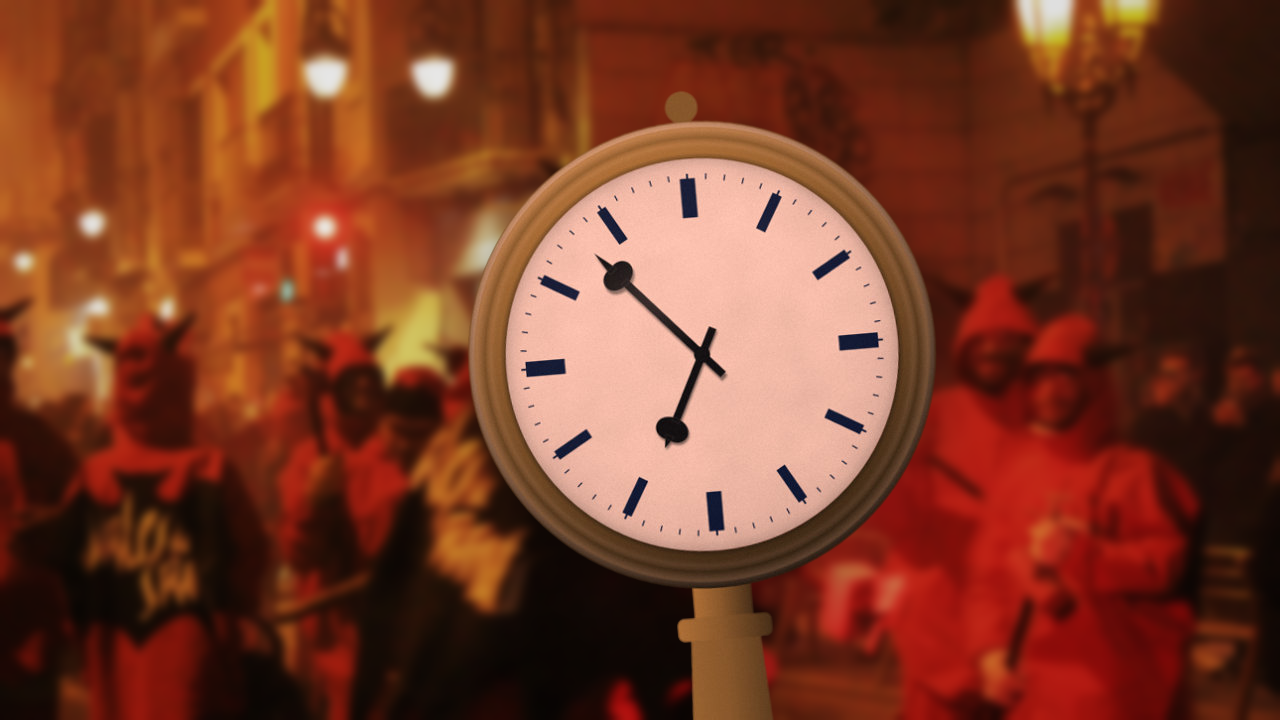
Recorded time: **6:53**
